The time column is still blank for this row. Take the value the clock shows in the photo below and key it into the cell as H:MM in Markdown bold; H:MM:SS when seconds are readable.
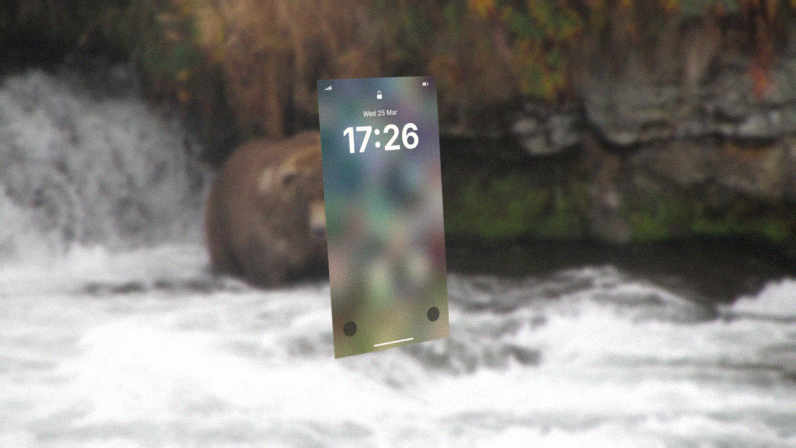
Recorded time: **17:26**
